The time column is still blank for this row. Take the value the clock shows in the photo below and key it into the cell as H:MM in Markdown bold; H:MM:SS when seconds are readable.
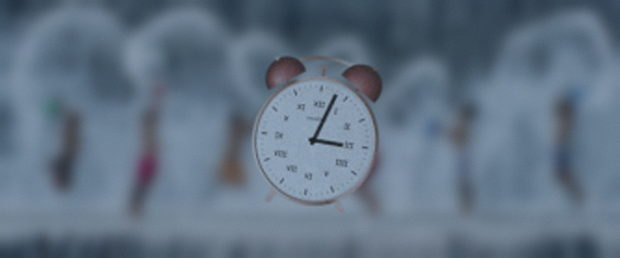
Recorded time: **3:03**
